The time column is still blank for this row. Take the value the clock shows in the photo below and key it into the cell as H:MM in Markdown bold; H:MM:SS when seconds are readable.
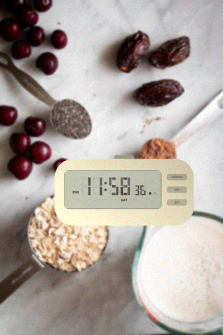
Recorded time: **11:58:36**
